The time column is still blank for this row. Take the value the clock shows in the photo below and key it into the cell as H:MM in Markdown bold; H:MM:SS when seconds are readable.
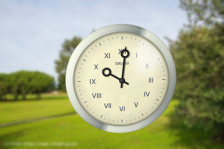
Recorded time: **10:01**
